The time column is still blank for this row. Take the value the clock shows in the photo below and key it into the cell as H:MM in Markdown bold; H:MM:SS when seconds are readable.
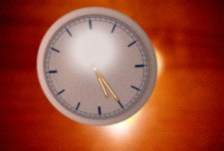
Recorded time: **5:25**
